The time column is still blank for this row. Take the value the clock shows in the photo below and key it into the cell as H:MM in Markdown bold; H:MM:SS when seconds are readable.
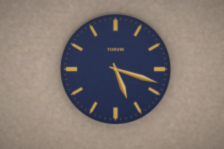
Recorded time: **5:18**
